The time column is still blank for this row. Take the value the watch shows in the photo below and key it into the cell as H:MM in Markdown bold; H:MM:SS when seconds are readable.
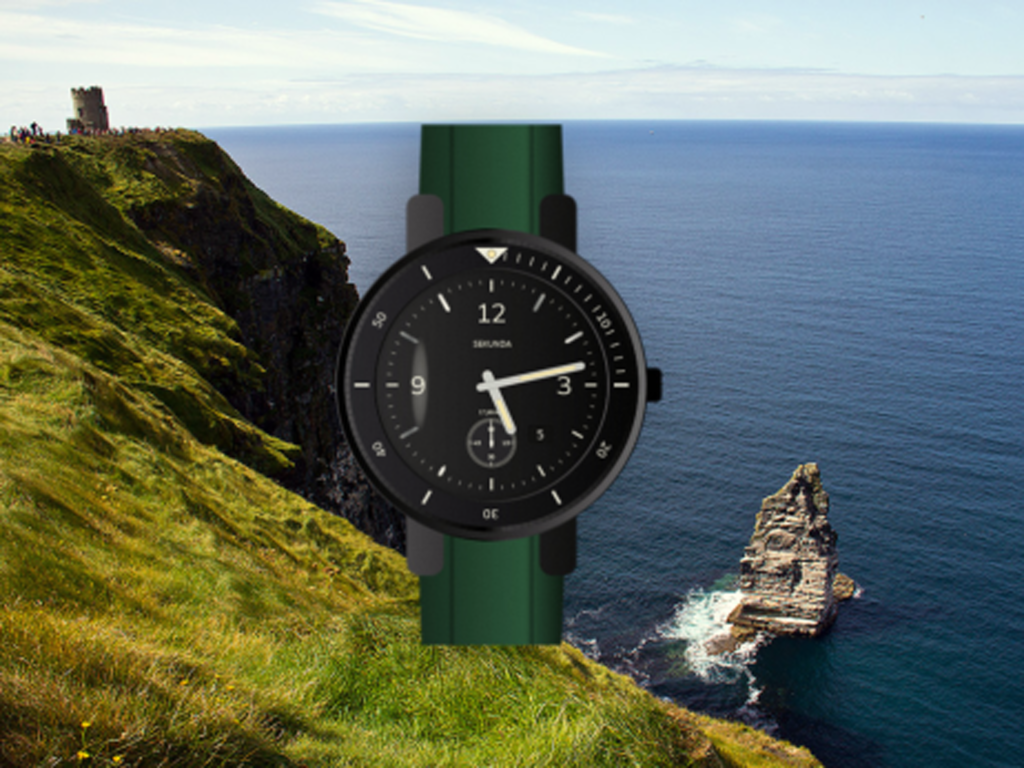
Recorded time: **5:13**
